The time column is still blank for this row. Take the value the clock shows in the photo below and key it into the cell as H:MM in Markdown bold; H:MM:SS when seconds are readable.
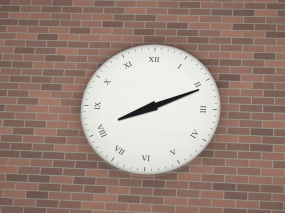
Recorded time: **8:11**
